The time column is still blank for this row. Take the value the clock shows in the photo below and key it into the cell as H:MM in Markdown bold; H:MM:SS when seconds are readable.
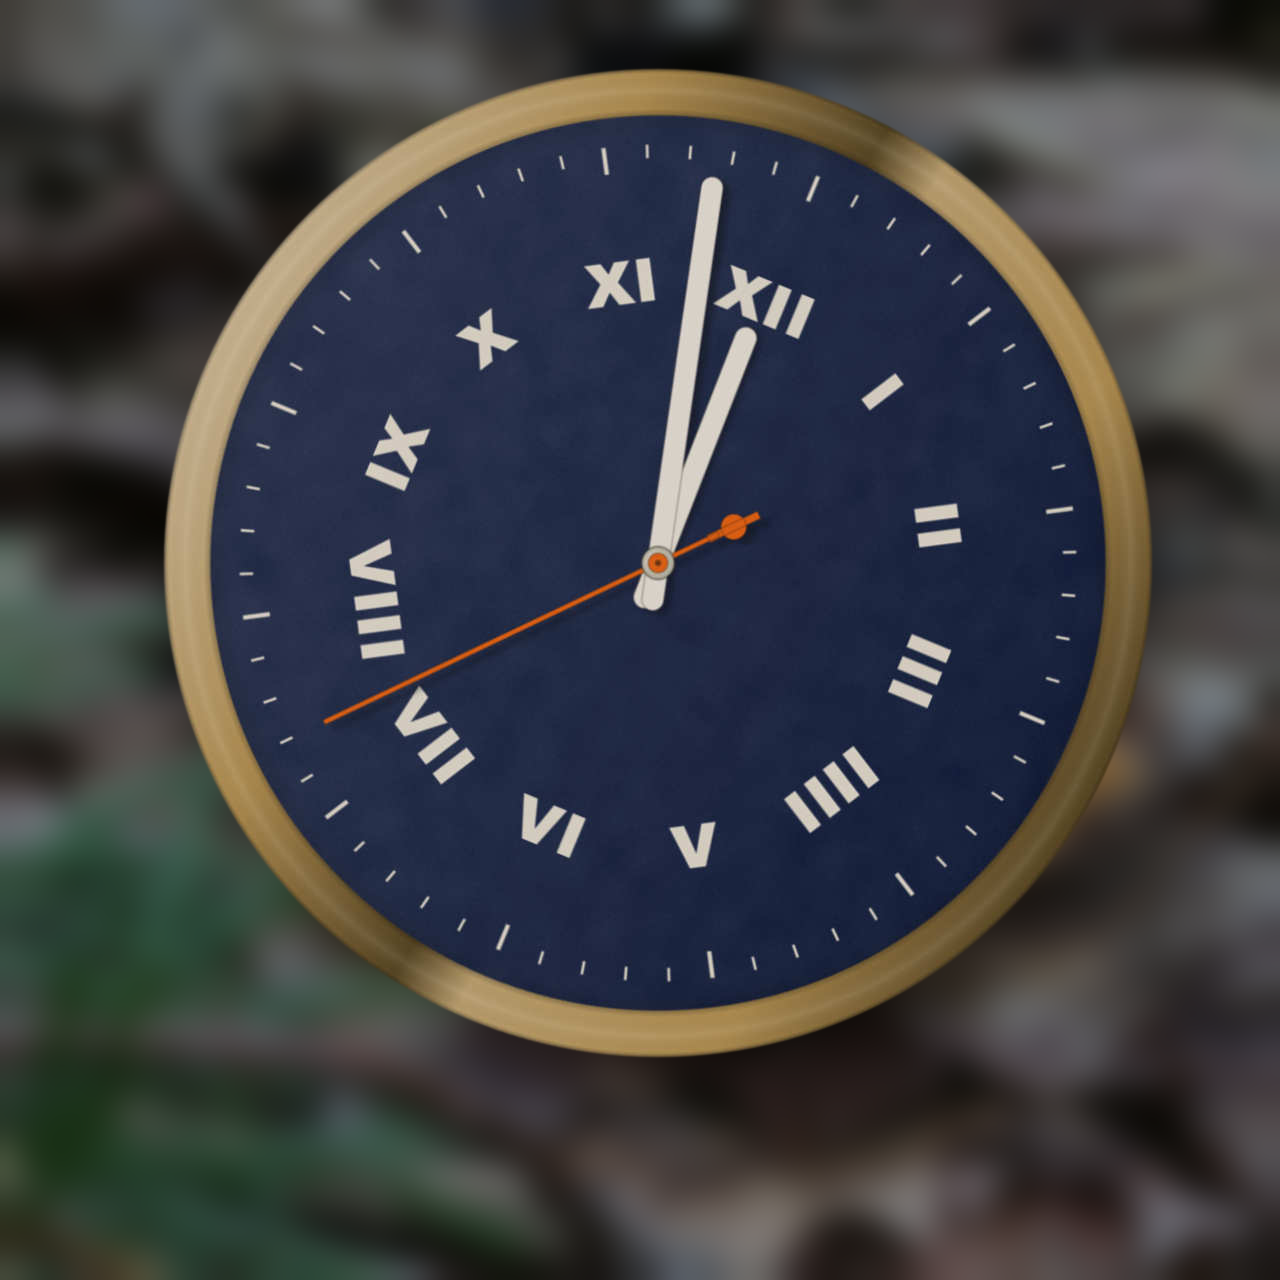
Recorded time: **11:57:37**
